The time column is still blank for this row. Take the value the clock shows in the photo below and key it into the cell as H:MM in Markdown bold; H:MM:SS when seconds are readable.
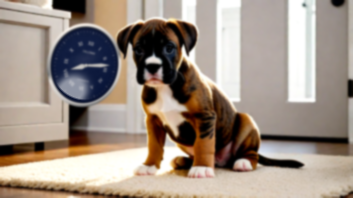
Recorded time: **8:13**
